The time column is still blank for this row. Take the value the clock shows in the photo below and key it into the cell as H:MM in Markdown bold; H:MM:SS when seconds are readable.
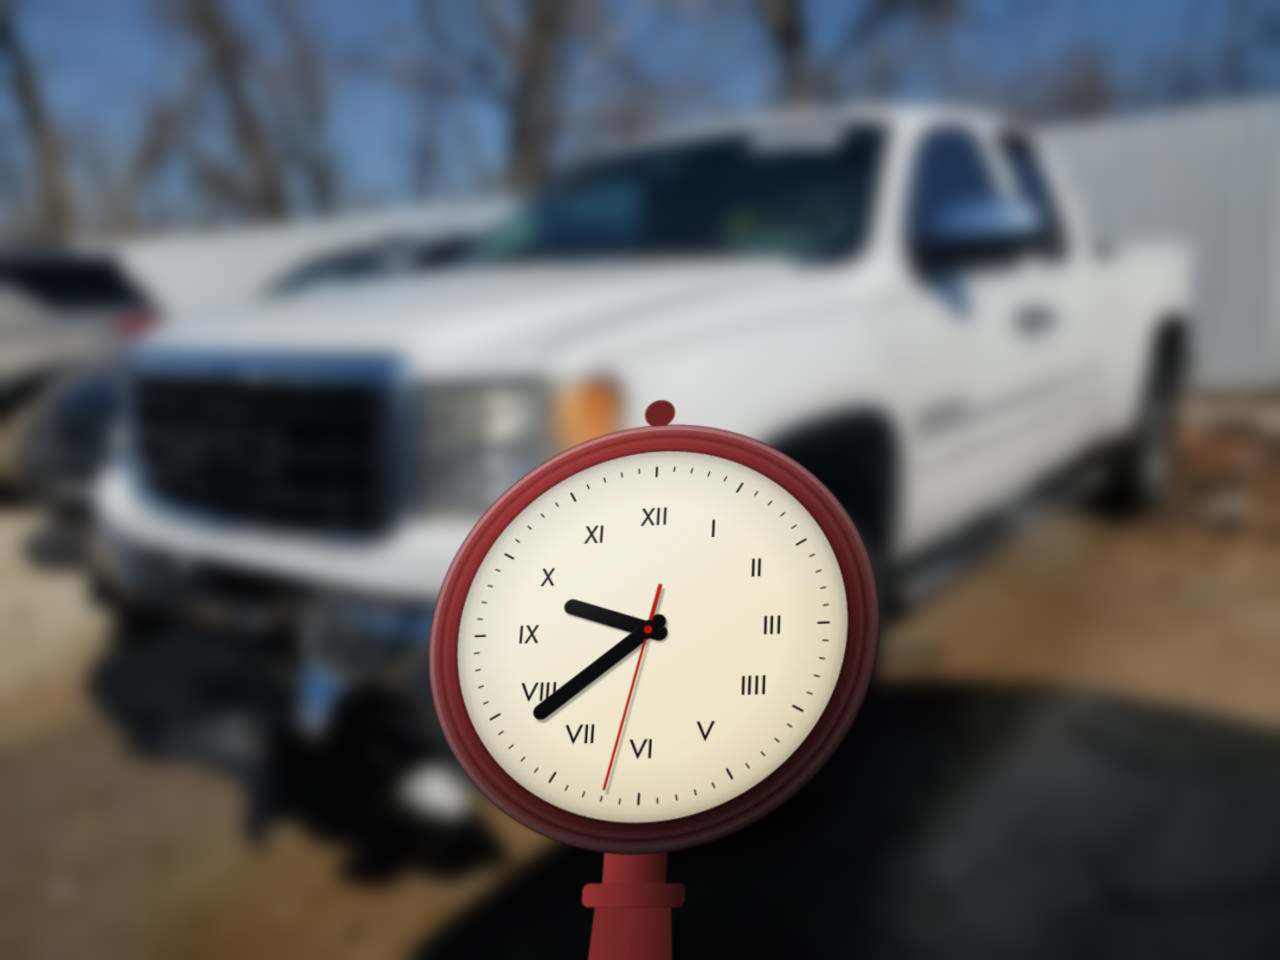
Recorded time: **9:38:32**
